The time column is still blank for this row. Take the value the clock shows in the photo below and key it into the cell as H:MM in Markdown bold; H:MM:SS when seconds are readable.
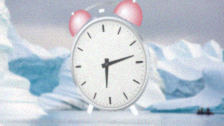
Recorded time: **6:13**
